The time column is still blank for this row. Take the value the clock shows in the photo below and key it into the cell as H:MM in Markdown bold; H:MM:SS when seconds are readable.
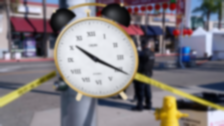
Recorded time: **10:20**
